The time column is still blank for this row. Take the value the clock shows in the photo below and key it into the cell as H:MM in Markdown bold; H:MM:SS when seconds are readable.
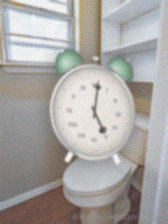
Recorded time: **5:01**
